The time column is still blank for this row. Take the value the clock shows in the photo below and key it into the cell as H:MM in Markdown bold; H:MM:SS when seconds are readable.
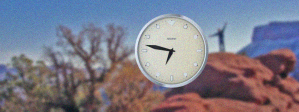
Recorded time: **6:47**
